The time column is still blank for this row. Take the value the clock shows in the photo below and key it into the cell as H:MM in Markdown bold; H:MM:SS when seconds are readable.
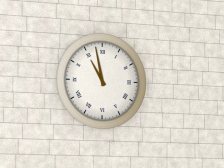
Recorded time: **10:58**
